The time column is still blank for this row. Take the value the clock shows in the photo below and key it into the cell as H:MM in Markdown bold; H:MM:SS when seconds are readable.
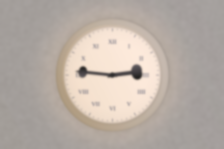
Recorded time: **2:46**
